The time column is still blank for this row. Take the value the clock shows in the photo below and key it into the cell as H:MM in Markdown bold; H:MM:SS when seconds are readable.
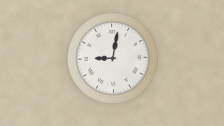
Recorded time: **9:02**
